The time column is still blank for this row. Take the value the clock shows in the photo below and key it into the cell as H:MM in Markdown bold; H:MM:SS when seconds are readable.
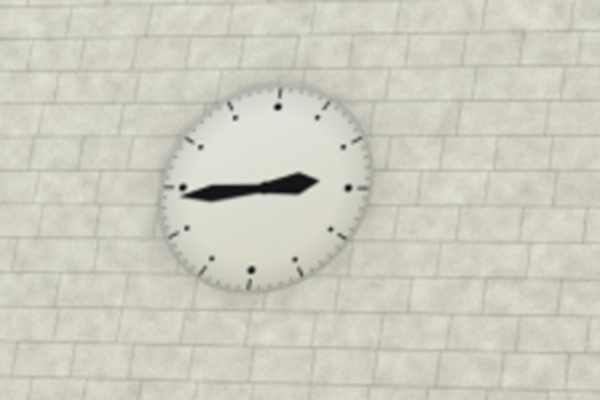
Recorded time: **2:44**
